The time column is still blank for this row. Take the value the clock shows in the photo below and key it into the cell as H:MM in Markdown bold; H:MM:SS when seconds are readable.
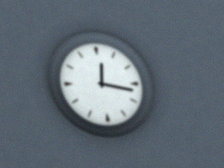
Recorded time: **12:17**
